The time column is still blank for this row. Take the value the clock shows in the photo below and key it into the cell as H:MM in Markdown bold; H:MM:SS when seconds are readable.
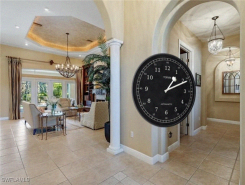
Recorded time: **1:11**
